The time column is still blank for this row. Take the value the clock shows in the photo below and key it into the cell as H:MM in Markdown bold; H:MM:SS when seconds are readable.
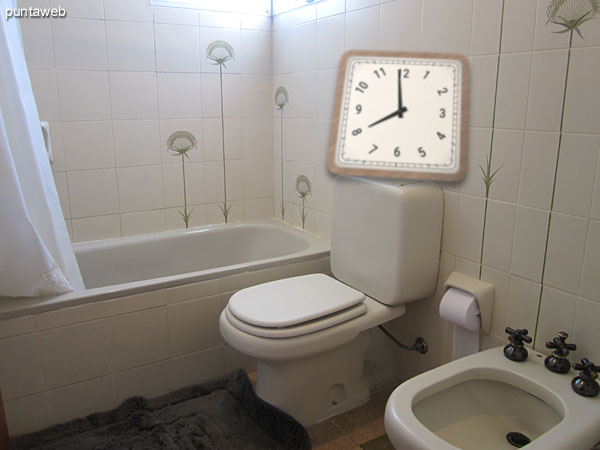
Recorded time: **7:59**
